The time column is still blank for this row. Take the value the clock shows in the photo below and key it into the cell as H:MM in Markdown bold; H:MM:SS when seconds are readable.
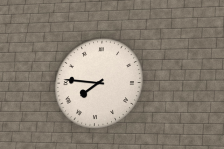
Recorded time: **7:46**
